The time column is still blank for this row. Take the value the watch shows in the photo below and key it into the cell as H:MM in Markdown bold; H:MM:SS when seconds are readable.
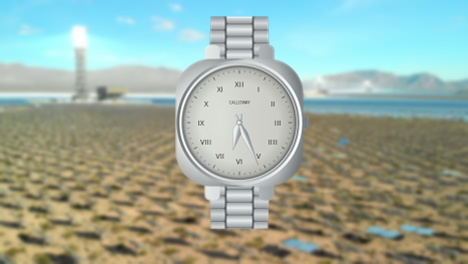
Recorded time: **6:26**
